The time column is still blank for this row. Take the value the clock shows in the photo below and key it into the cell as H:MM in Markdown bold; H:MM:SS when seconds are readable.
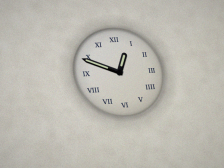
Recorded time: **12:49**
